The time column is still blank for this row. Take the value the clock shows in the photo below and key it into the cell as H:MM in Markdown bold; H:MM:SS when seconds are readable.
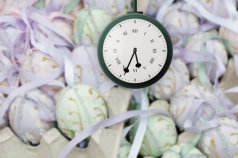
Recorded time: **5:34**
